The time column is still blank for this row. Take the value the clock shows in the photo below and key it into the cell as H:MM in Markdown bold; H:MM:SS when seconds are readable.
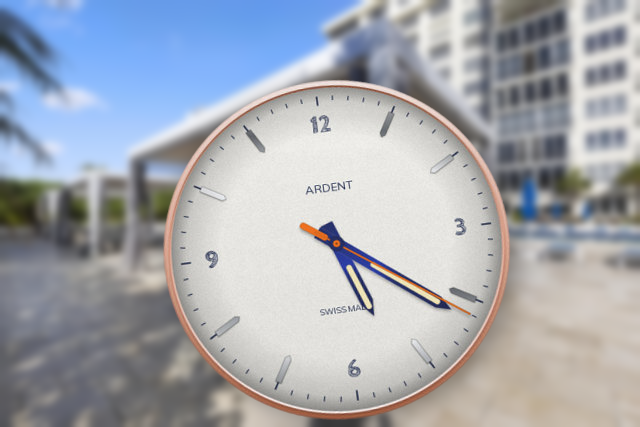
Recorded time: **5:21:21**
